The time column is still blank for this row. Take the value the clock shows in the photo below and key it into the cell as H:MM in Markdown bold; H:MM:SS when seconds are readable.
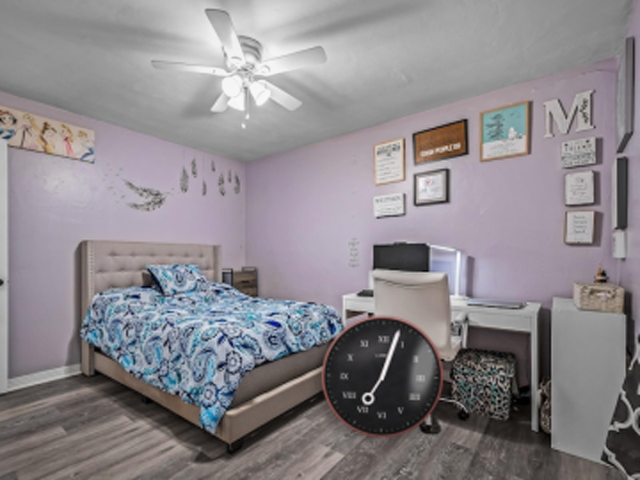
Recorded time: **7:03**
